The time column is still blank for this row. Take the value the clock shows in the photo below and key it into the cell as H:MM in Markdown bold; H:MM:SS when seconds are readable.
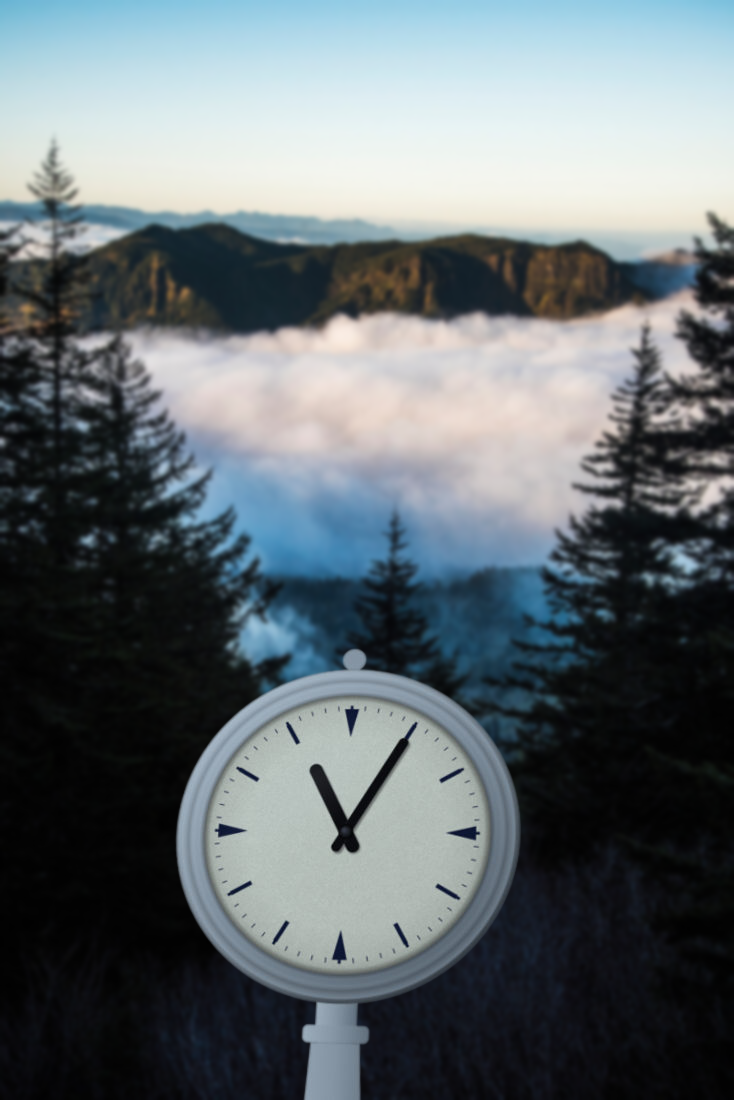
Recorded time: **11:05**
